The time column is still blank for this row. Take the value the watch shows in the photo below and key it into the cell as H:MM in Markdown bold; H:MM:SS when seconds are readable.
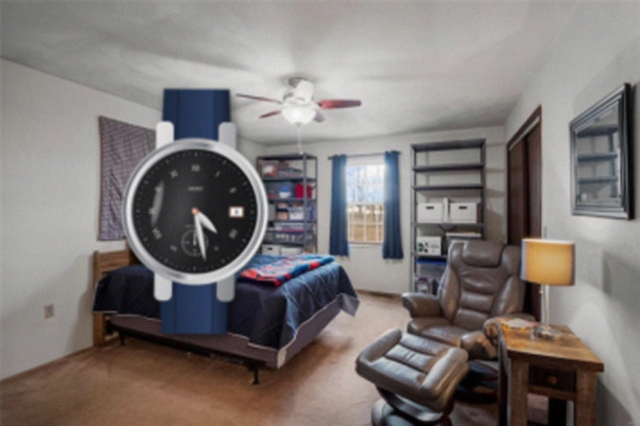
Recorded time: **4:28**
